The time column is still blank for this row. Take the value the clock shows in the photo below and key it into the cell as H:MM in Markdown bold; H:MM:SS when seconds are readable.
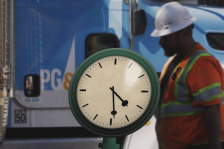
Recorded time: **4:29**
